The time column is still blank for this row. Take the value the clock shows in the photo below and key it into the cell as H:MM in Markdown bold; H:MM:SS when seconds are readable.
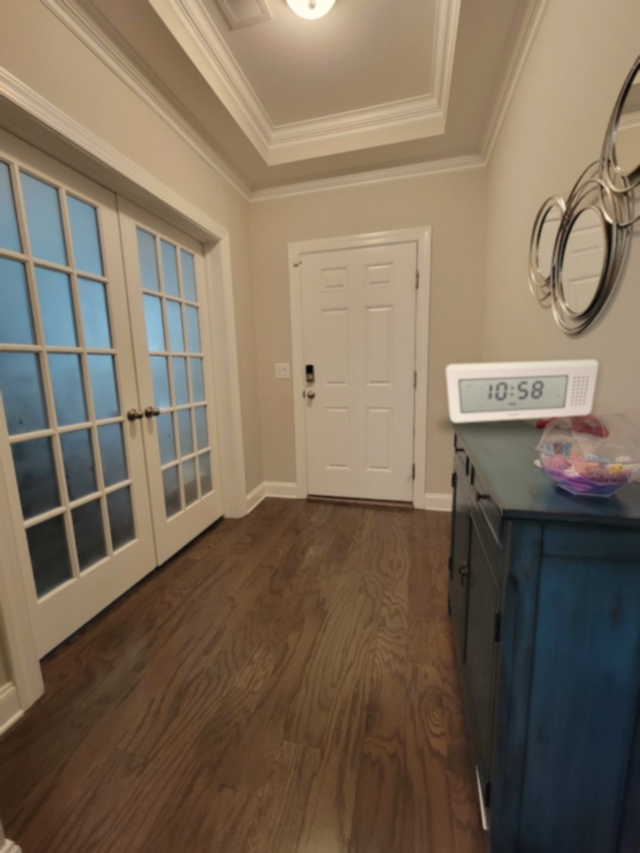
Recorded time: **10:58**
